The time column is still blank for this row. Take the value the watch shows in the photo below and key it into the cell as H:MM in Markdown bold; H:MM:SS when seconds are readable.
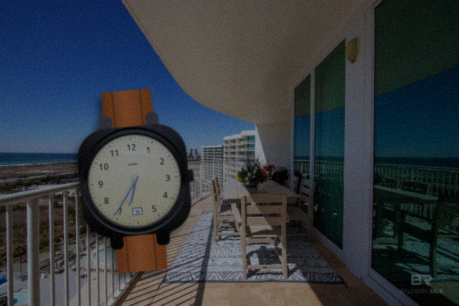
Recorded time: **6:36**
